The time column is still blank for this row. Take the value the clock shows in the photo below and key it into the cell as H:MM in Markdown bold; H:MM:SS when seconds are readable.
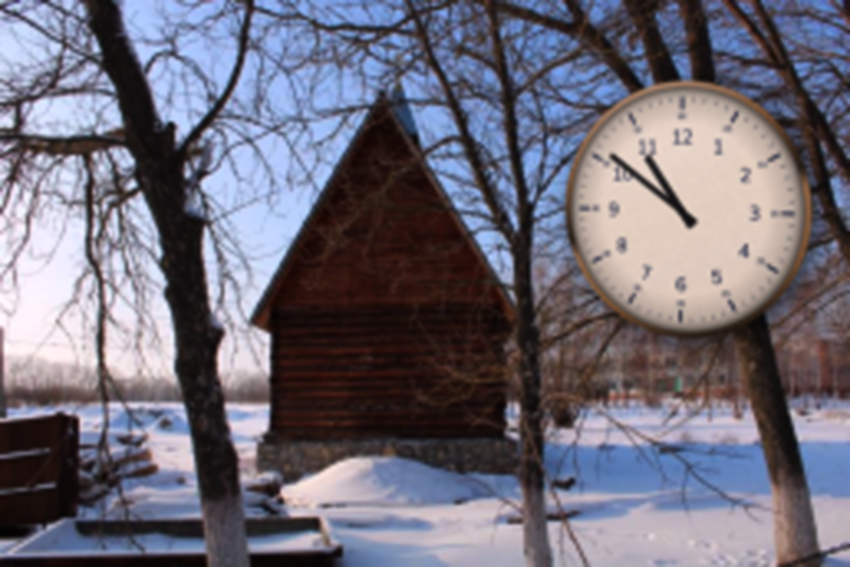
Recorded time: **10:51**
